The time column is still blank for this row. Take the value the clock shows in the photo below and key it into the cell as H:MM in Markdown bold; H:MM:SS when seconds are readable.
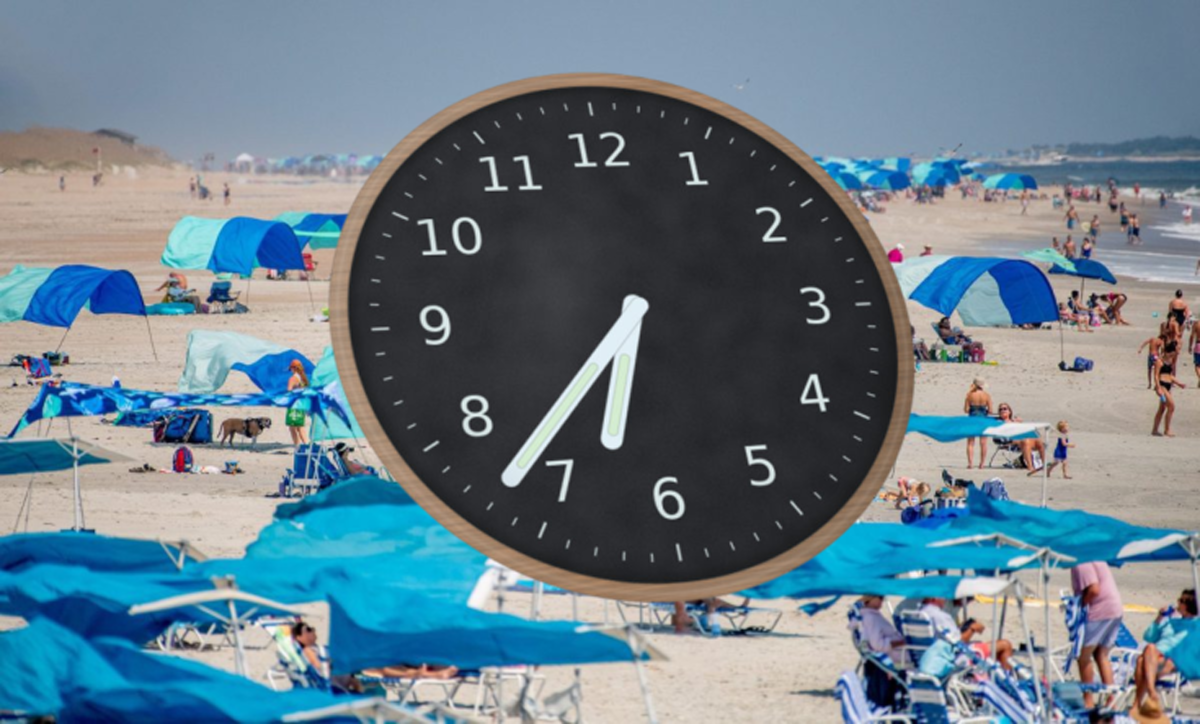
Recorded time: **6:37**
